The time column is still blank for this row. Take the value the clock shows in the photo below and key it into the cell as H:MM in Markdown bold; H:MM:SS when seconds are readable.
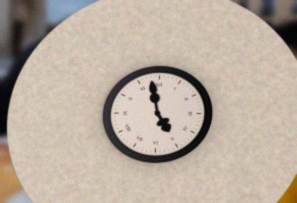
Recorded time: **4:58**
